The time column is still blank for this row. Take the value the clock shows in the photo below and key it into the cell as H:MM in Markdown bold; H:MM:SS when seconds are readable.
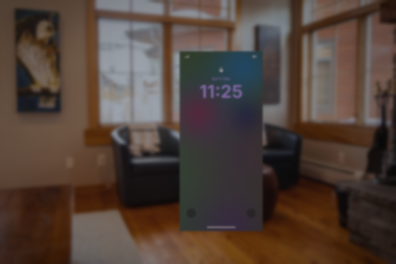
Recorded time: **11:25**
